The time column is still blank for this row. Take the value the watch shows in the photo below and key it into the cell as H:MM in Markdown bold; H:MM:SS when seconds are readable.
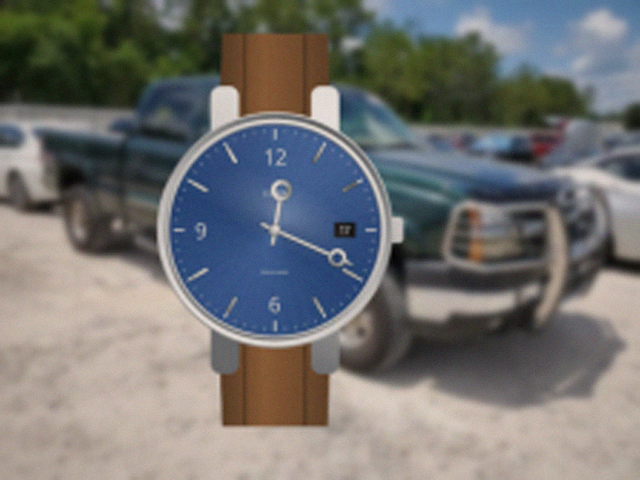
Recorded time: **12:19**
